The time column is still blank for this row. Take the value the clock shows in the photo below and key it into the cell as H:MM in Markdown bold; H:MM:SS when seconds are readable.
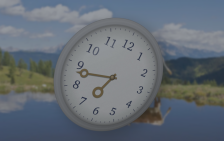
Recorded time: **6:43**
